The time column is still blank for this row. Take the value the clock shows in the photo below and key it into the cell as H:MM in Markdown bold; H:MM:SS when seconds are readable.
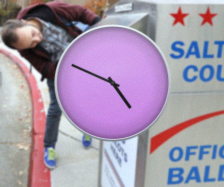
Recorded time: **4:49**
